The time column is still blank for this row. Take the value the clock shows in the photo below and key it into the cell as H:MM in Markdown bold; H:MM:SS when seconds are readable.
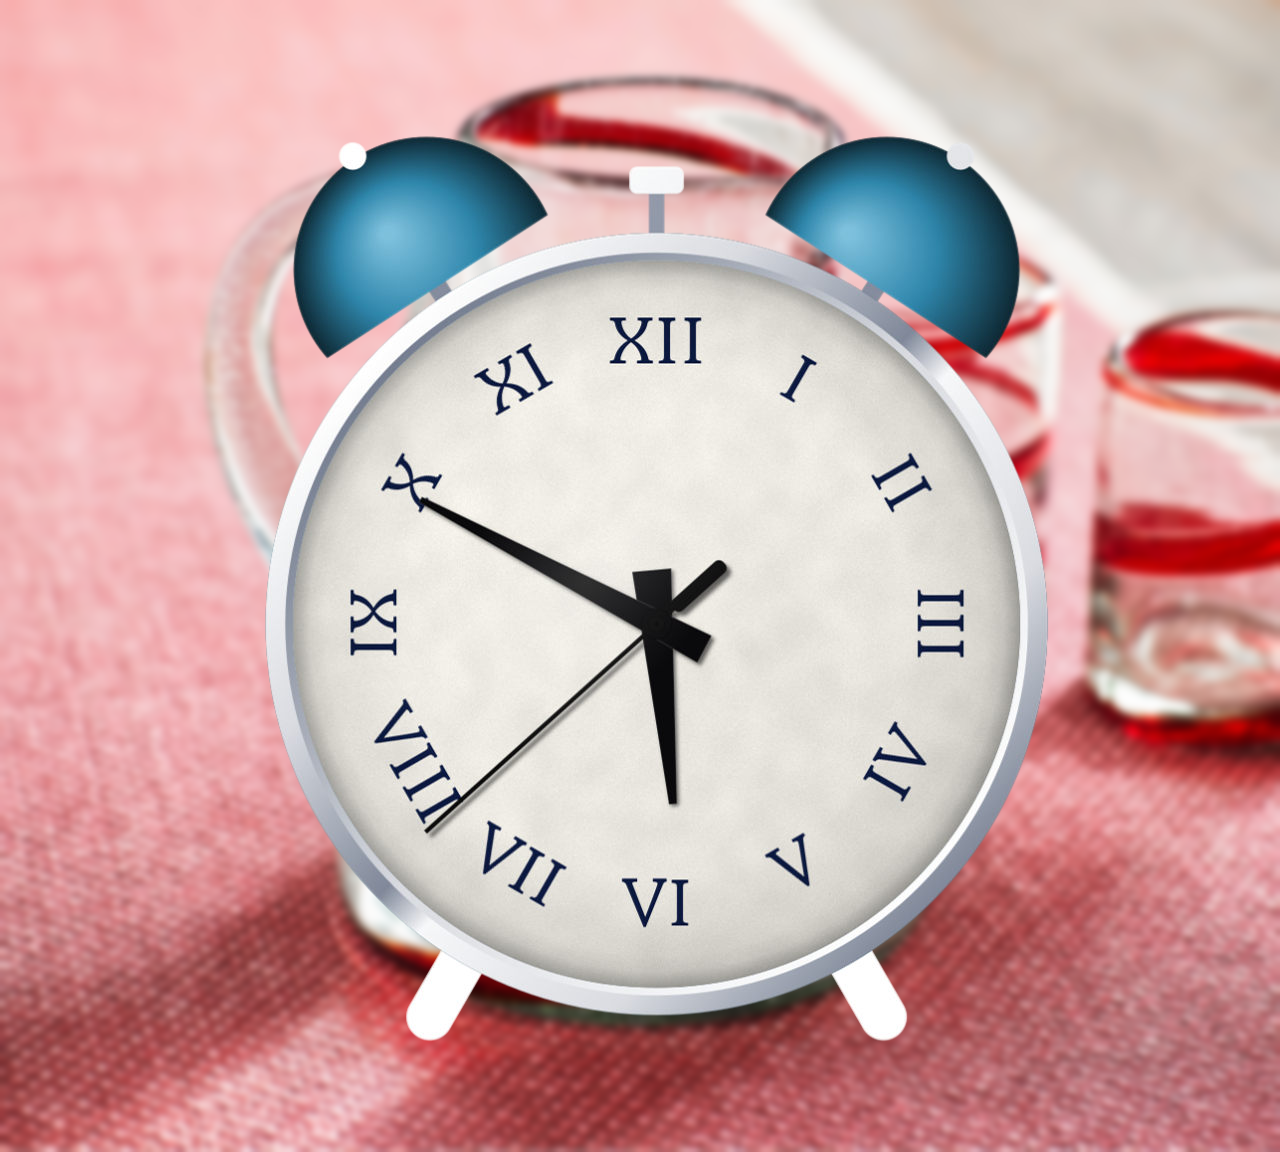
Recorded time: **5:49:38**
